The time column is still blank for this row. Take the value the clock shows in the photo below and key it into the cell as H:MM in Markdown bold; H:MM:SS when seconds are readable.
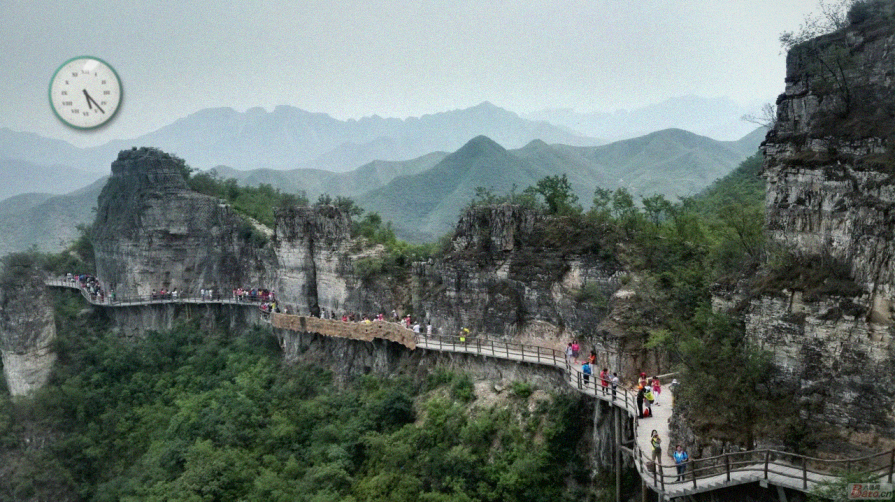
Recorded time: **5:23**
